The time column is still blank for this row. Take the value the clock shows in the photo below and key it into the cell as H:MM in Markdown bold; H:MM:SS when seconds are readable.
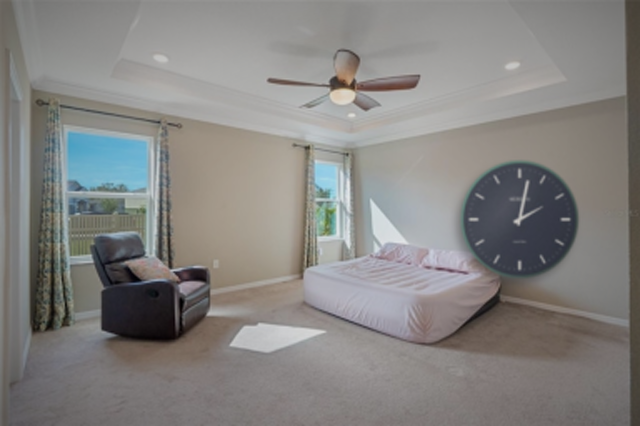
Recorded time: **2:02**
